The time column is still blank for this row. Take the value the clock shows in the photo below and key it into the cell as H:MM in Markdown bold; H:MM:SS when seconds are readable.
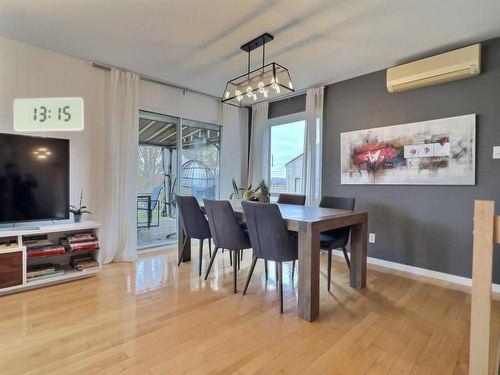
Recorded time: **13:15**
